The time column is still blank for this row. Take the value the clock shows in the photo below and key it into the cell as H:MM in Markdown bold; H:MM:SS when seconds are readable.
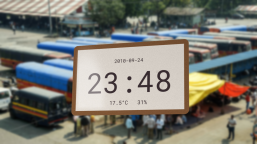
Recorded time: **23:48**
